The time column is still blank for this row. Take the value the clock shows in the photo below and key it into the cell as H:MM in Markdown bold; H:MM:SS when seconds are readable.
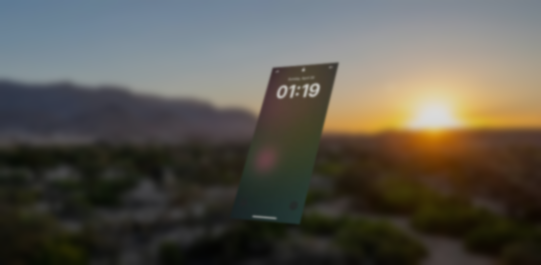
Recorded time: **1:19**
